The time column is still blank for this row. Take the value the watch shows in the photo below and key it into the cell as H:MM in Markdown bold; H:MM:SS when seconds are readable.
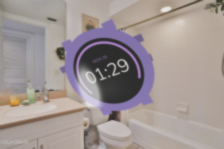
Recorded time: **1:29**
